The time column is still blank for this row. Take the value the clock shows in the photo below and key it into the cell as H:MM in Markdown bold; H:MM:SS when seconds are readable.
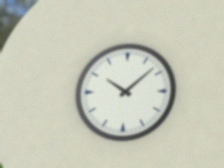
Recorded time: **10:08**
